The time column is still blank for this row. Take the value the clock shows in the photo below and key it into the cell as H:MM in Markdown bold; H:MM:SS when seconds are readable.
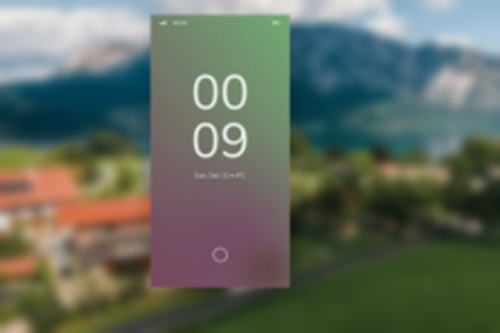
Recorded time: **0:09**
